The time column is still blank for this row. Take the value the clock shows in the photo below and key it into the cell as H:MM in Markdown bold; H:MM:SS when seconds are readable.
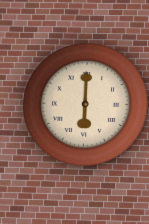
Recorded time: **6:00**
